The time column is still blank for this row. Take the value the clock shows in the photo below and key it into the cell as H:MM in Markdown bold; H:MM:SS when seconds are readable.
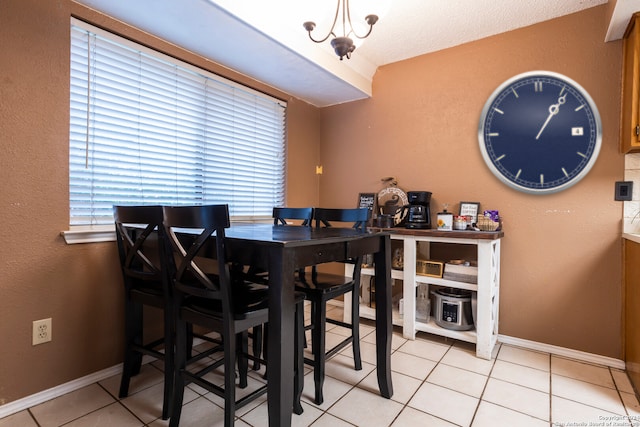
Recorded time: **1:06**
